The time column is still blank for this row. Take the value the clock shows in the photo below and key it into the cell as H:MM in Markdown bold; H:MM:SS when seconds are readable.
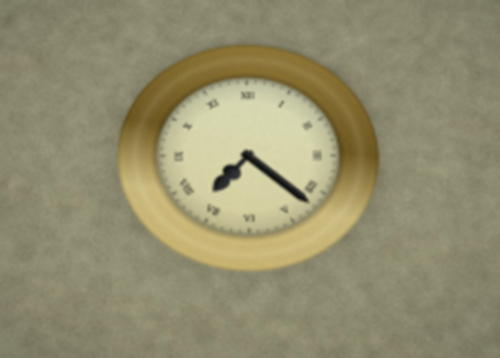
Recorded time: **7:22**
